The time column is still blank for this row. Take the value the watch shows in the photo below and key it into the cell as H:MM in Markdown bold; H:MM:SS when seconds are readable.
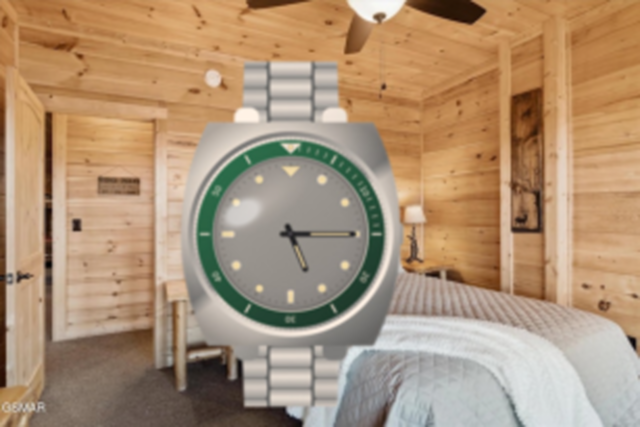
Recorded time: **5:15**
